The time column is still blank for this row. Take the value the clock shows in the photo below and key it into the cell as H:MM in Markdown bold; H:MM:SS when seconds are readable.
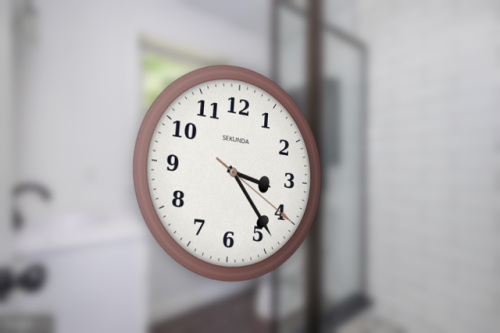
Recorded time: **3:23:20**
